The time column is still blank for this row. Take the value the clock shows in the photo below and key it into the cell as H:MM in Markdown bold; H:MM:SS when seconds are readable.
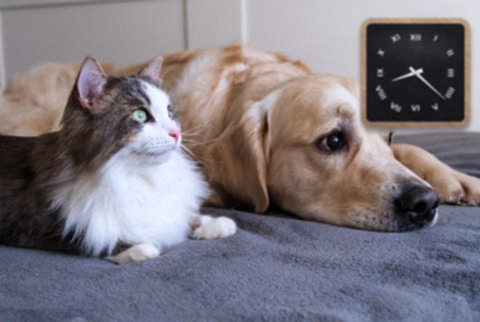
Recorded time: **8:22**
